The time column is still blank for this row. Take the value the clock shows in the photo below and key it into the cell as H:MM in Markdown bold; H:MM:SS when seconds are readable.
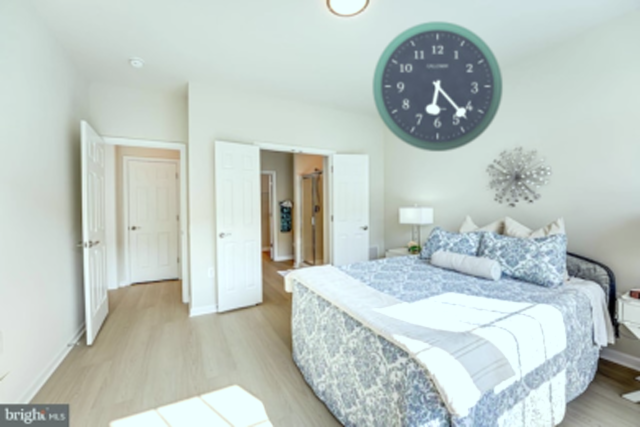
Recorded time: **6:23**
